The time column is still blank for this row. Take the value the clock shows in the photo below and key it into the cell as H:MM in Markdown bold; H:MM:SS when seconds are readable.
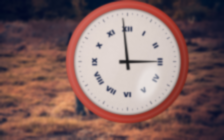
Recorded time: **2:59**
